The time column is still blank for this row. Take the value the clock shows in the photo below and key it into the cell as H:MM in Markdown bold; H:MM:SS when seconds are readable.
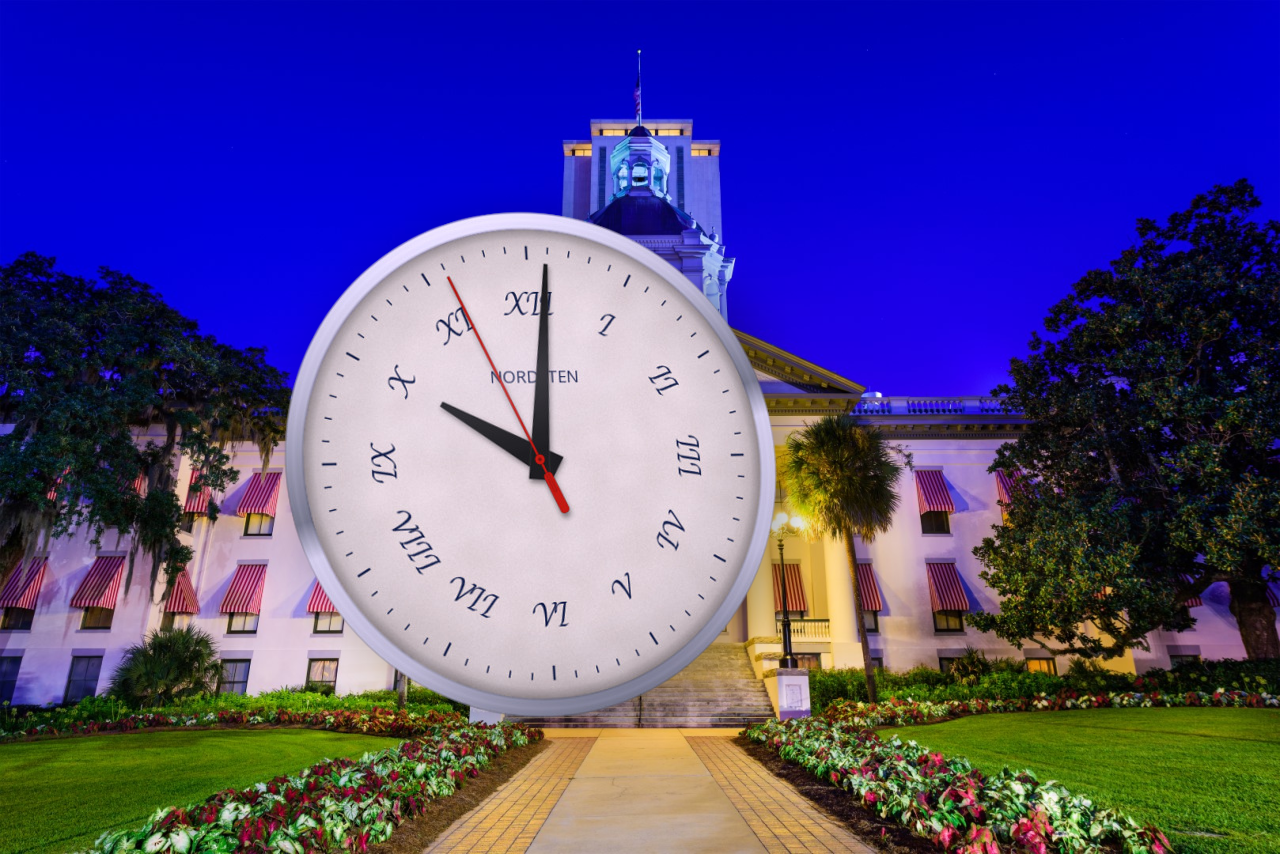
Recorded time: **10:00:56**
